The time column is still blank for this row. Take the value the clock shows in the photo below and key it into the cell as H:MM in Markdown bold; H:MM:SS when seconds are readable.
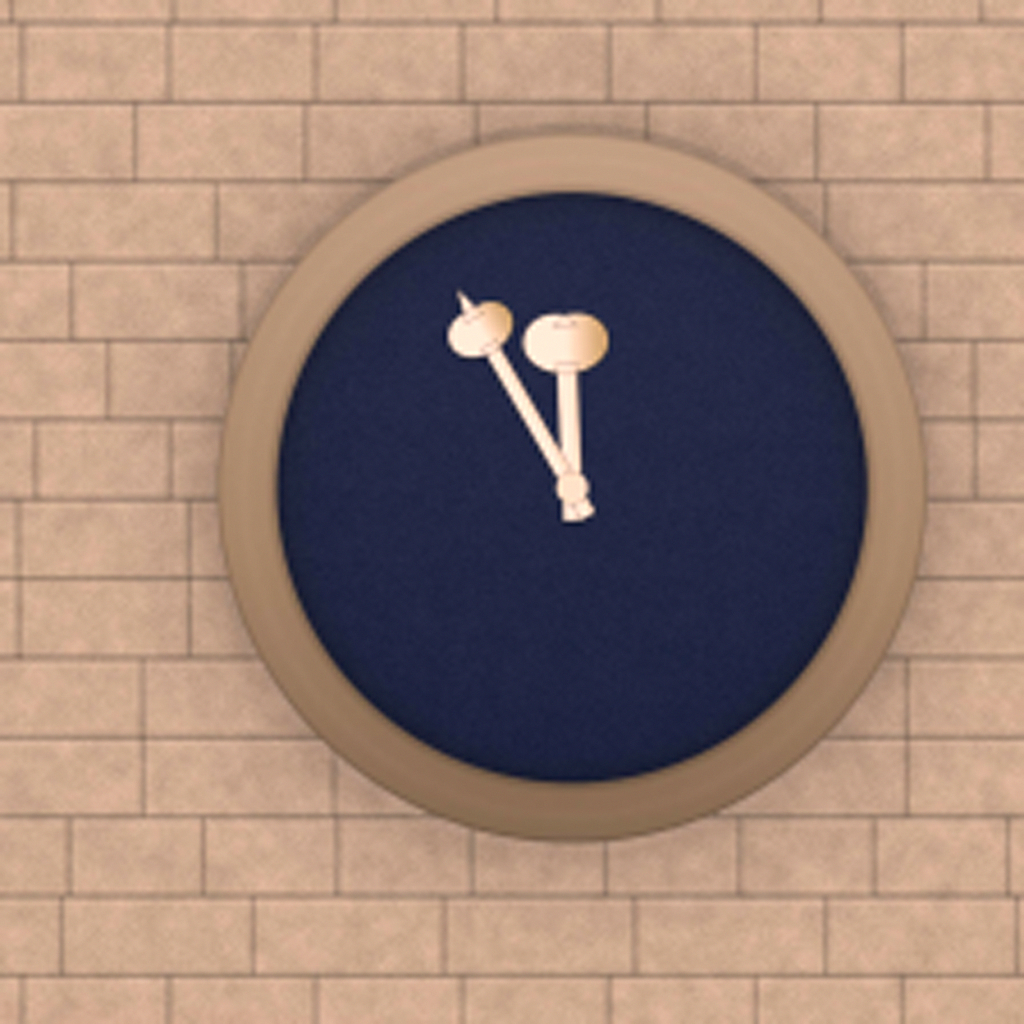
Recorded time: **11:55**
